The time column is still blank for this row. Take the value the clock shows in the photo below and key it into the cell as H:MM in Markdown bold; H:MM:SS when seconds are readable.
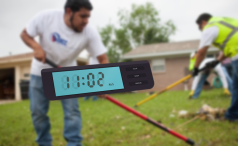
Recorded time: **11:02**
